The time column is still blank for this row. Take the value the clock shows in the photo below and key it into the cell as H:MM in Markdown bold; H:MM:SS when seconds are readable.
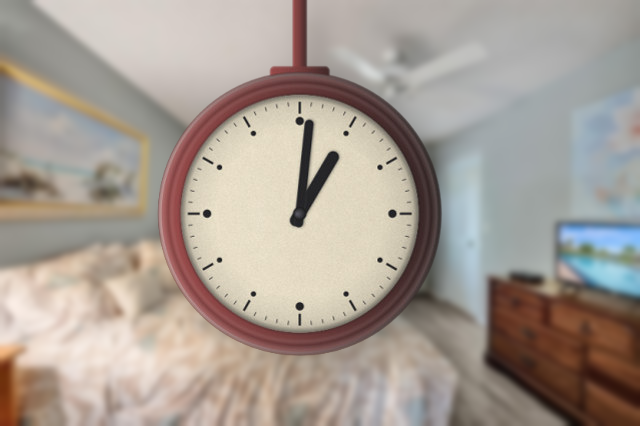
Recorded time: **1:01**
